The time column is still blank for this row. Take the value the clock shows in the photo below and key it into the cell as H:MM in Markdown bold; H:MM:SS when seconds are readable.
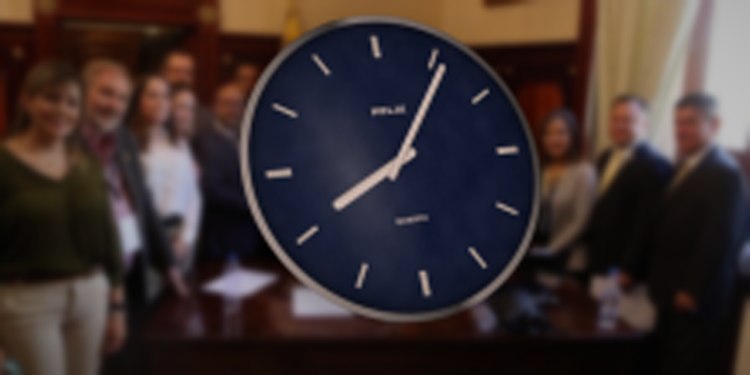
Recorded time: **8:06**
